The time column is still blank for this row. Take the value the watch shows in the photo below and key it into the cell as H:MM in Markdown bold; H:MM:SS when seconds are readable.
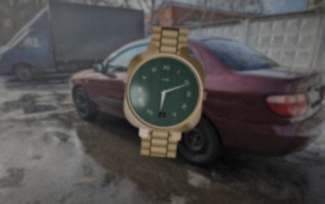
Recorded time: **6:11**
